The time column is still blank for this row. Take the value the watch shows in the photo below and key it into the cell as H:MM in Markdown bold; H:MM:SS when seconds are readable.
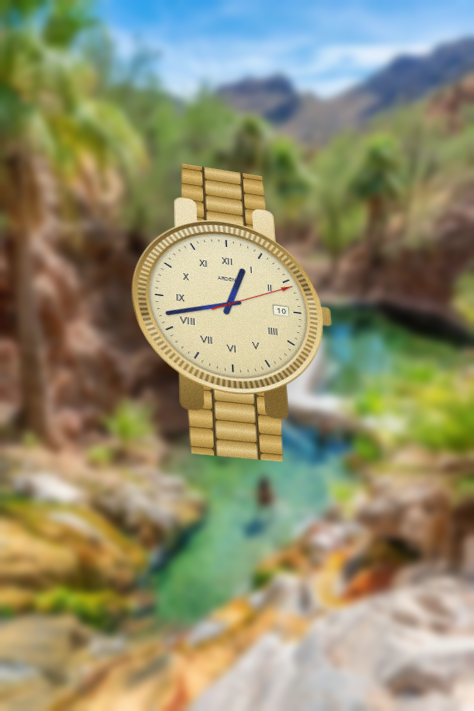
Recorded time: **12:42:11**
